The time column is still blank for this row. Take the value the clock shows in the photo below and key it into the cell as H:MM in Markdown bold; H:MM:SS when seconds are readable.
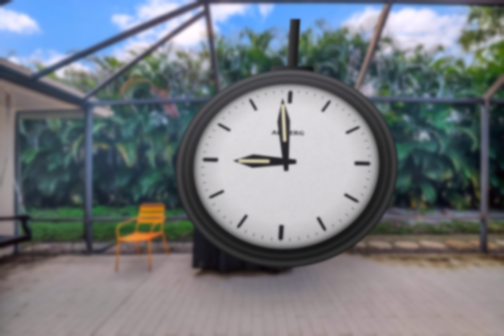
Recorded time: **8:59**
